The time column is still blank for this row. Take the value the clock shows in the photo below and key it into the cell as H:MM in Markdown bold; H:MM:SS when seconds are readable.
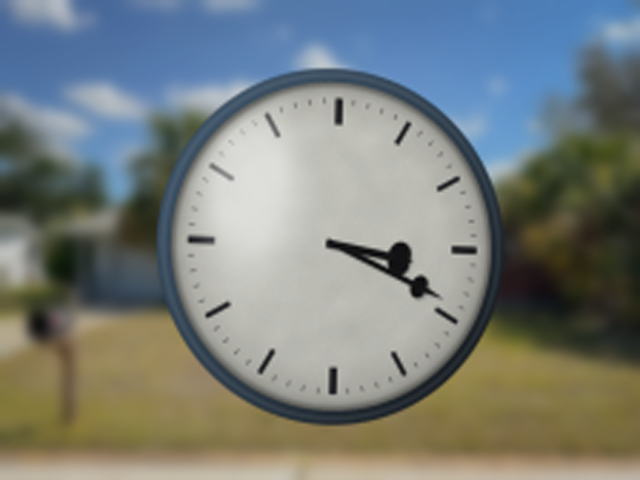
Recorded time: **3:19**
